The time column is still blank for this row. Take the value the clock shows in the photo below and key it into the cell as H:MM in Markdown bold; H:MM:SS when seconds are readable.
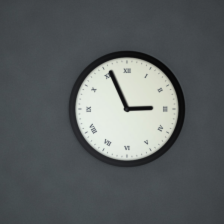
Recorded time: **2:56**
